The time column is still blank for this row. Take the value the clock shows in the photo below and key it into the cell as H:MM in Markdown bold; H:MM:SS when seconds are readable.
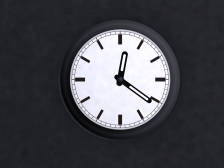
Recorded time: **12:21**
